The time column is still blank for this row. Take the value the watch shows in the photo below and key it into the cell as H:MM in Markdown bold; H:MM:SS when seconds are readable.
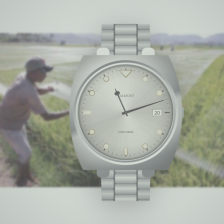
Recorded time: **11:12**
